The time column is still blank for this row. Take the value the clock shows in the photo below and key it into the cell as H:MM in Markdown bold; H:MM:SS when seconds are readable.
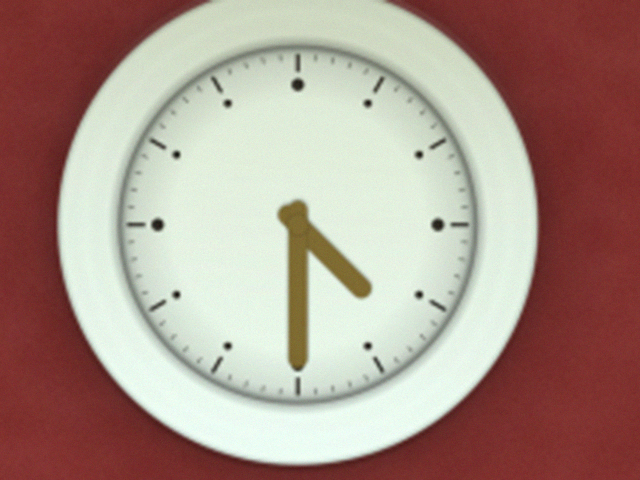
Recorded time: **4:30**
